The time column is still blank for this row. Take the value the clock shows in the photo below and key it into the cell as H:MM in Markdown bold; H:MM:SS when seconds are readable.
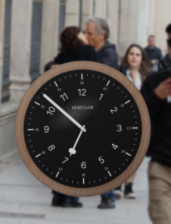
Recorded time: **6:52**
